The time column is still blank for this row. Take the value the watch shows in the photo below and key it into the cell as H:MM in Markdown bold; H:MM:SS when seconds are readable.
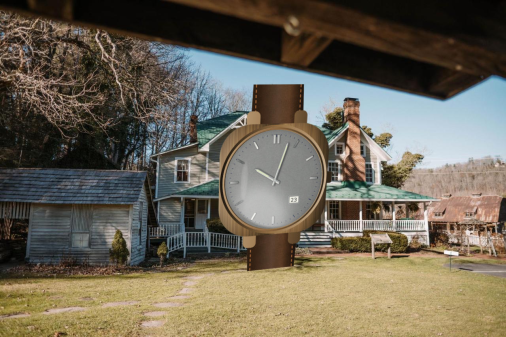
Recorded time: **10:03**
